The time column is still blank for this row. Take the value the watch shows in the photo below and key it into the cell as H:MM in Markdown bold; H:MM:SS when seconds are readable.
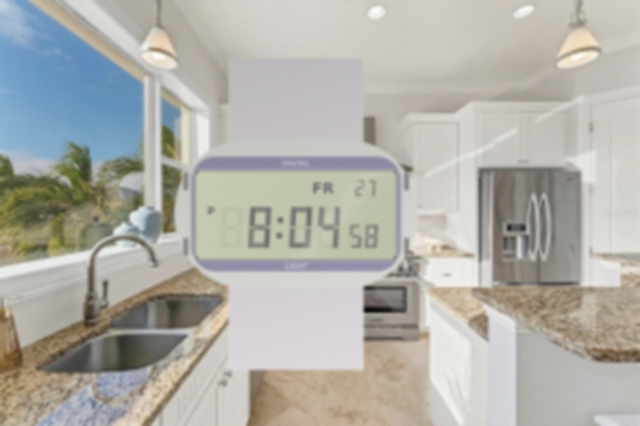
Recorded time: **8:04:58**
